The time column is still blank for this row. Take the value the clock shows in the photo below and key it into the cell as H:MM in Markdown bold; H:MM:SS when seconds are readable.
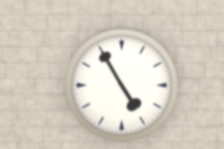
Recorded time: **4:55**
